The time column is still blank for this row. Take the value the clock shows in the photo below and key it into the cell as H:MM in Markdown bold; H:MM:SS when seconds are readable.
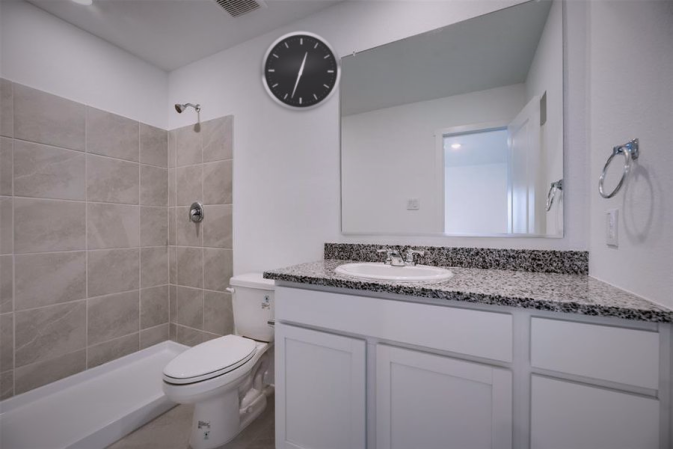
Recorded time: **12:33**
